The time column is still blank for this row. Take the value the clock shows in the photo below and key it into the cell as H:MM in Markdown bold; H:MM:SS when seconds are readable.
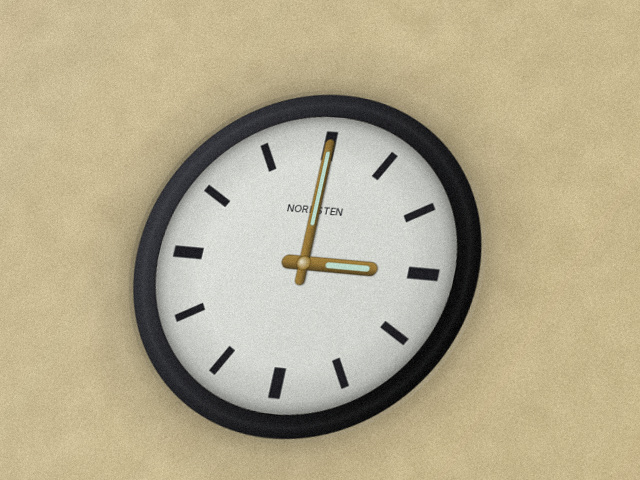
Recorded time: **3:00**
